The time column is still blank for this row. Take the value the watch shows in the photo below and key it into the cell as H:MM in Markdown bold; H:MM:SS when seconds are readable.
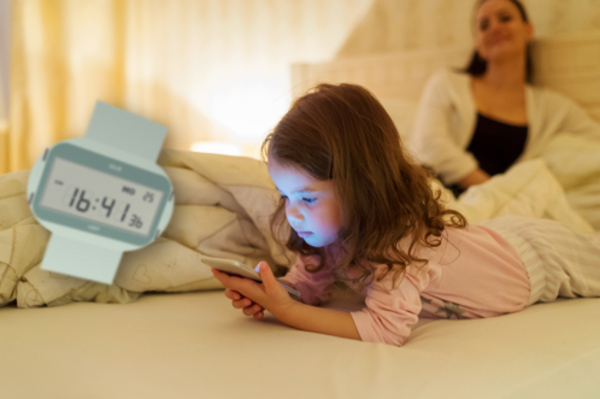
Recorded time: **16:41**
